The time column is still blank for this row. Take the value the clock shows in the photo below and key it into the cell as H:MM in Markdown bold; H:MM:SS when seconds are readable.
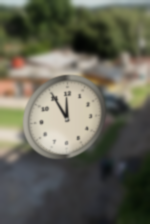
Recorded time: **11:55**
